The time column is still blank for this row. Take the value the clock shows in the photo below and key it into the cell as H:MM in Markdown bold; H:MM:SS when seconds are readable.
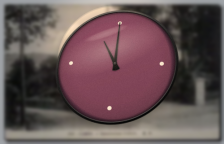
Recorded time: **11:00**
